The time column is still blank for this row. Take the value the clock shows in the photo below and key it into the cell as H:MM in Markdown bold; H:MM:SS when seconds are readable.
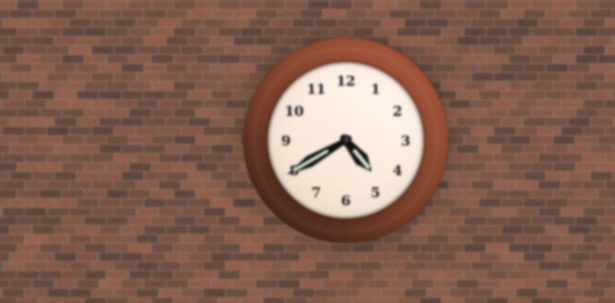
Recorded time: **4:40**
